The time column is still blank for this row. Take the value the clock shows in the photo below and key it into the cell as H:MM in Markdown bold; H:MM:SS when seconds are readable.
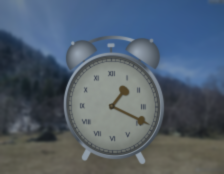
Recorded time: **1:19**
